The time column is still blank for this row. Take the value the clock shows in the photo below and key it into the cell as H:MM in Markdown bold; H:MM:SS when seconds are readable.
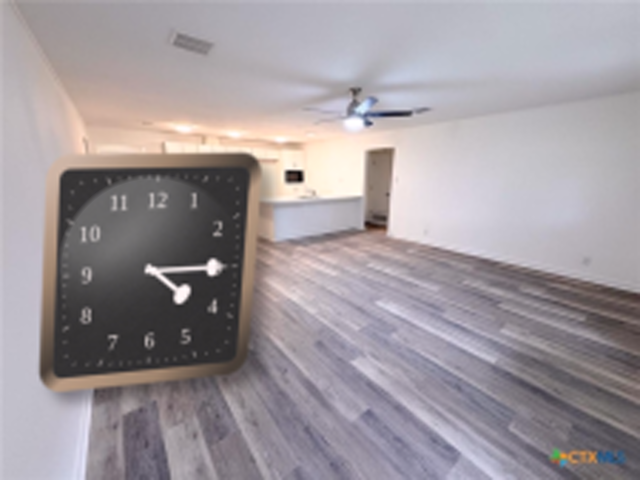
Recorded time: **4:15**
